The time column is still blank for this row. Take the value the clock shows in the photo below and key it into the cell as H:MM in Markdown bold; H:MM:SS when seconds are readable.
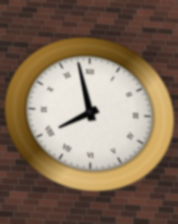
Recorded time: **7:58**
